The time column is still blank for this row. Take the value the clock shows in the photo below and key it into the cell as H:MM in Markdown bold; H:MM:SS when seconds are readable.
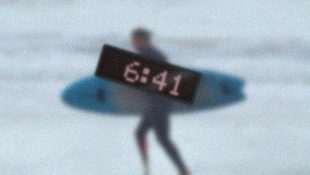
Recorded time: **6:41**
